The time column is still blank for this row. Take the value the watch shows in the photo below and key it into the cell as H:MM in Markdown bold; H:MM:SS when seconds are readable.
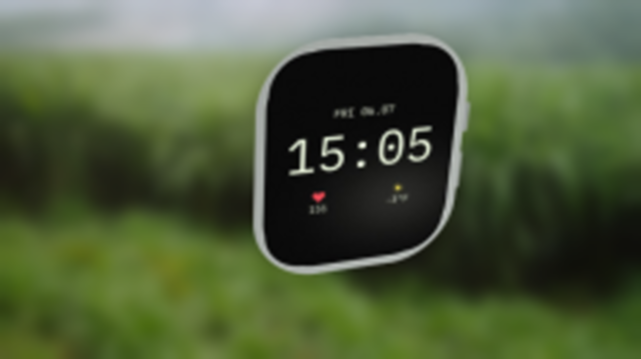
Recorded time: **15:05**
